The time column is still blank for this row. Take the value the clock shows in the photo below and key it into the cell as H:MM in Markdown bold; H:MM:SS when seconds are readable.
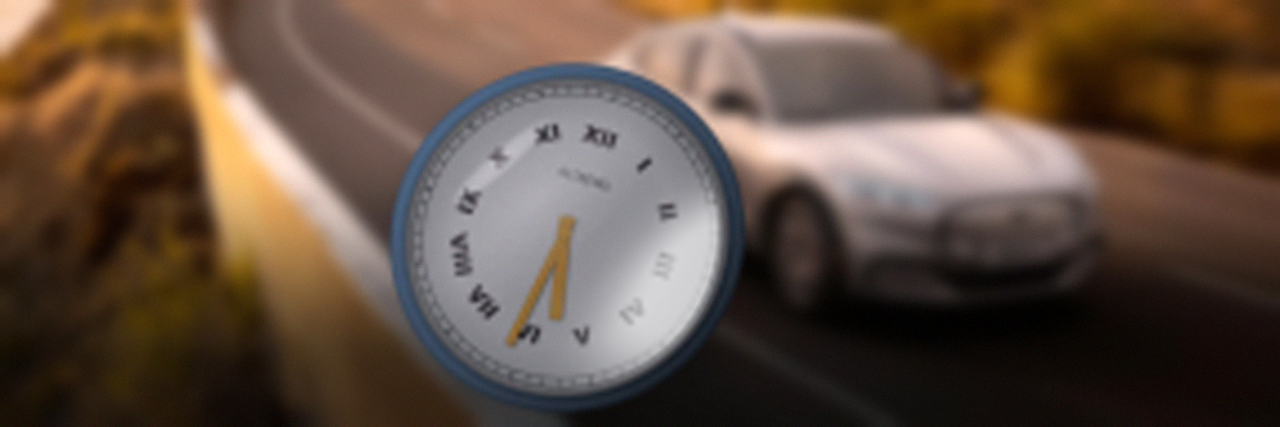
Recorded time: **5:31**
